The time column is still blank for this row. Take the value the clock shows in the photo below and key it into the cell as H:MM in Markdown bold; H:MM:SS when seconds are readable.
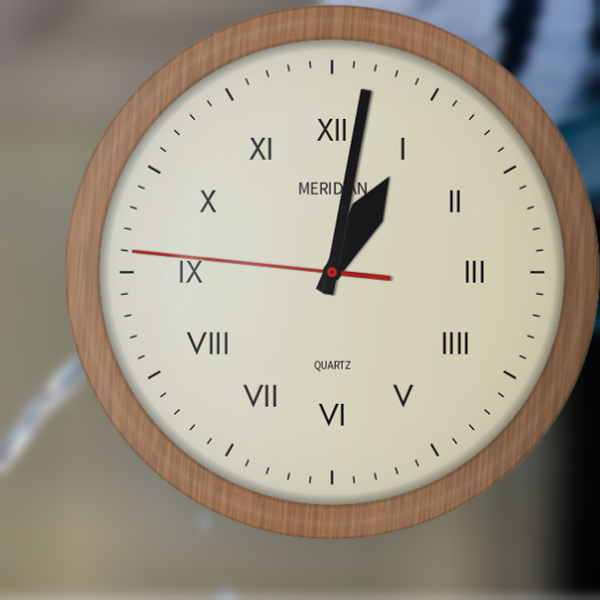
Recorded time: **1:01:46**
